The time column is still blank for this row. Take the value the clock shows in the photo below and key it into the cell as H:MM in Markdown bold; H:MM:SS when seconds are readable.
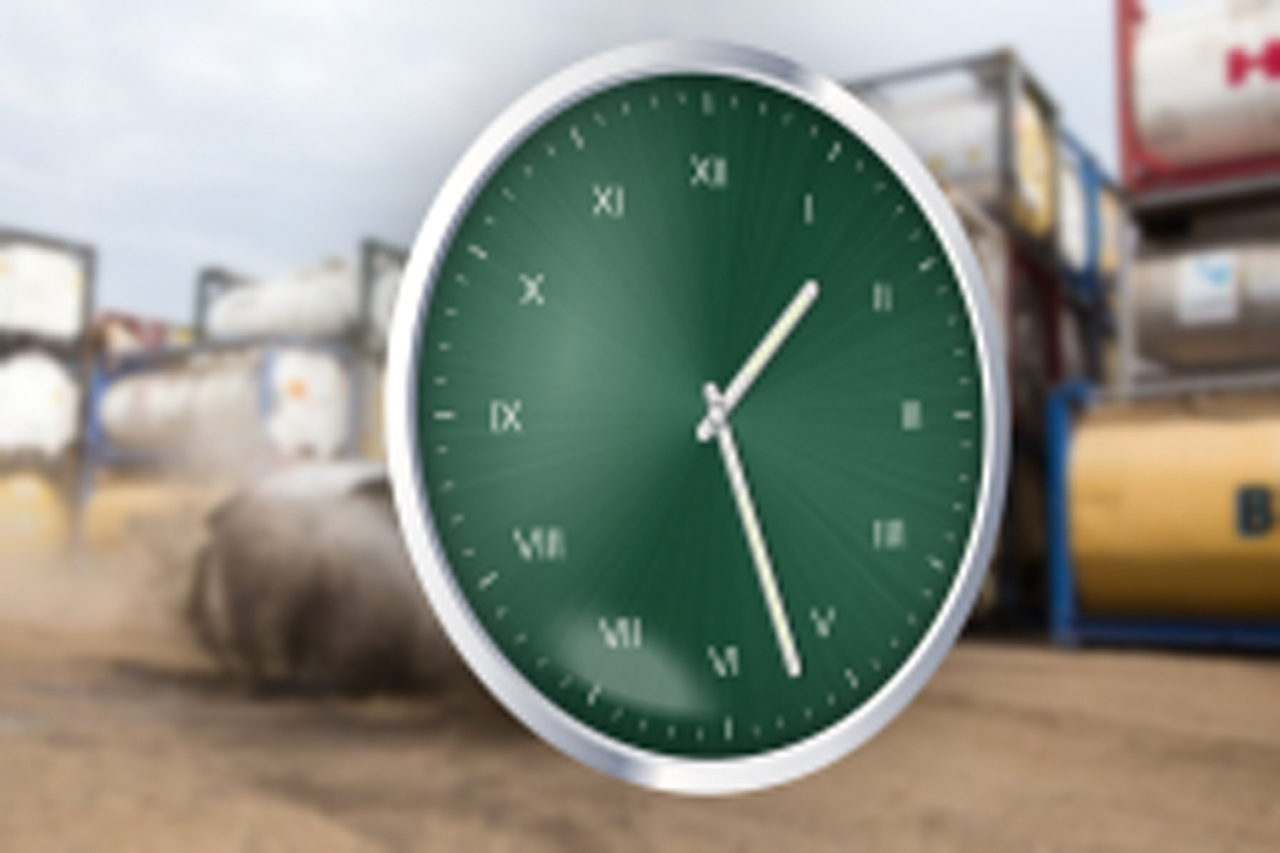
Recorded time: **1:27**
